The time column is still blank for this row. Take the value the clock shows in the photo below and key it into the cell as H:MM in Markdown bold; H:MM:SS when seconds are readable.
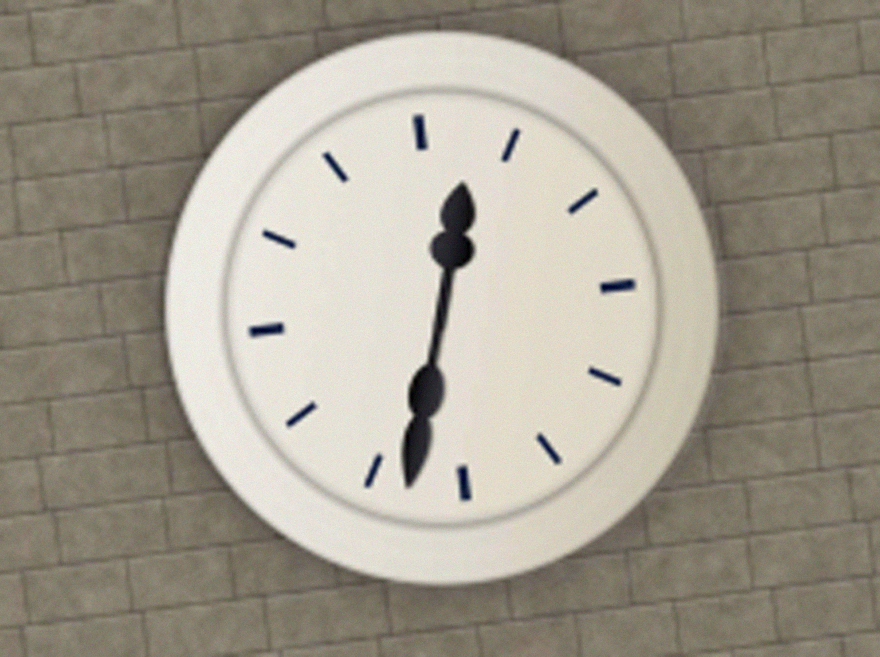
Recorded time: **12:33**
